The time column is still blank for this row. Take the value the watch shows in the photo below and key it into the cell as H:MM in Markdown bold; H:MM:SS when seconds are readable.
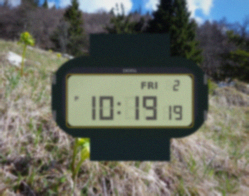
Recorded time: **10:19:19**
